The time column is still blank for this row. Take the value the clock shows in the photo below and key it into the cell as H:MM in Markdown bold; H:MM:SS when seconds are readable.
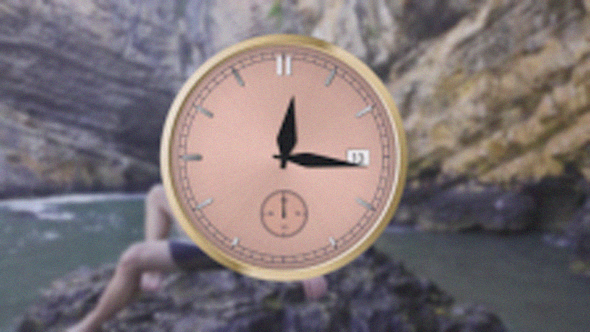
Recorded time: **12:16**
